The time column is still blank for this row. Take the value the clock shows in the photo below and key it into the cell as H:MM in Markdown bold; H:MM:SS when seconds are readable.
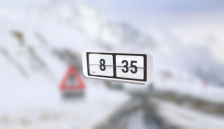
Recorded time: **8:35**
